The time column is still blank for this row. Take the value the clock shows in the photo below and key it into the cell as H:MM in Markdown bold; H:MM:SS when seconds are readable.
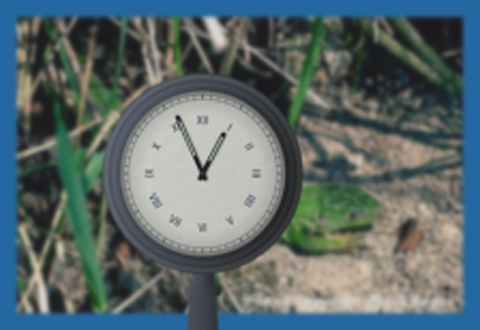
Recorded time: **12:56**
